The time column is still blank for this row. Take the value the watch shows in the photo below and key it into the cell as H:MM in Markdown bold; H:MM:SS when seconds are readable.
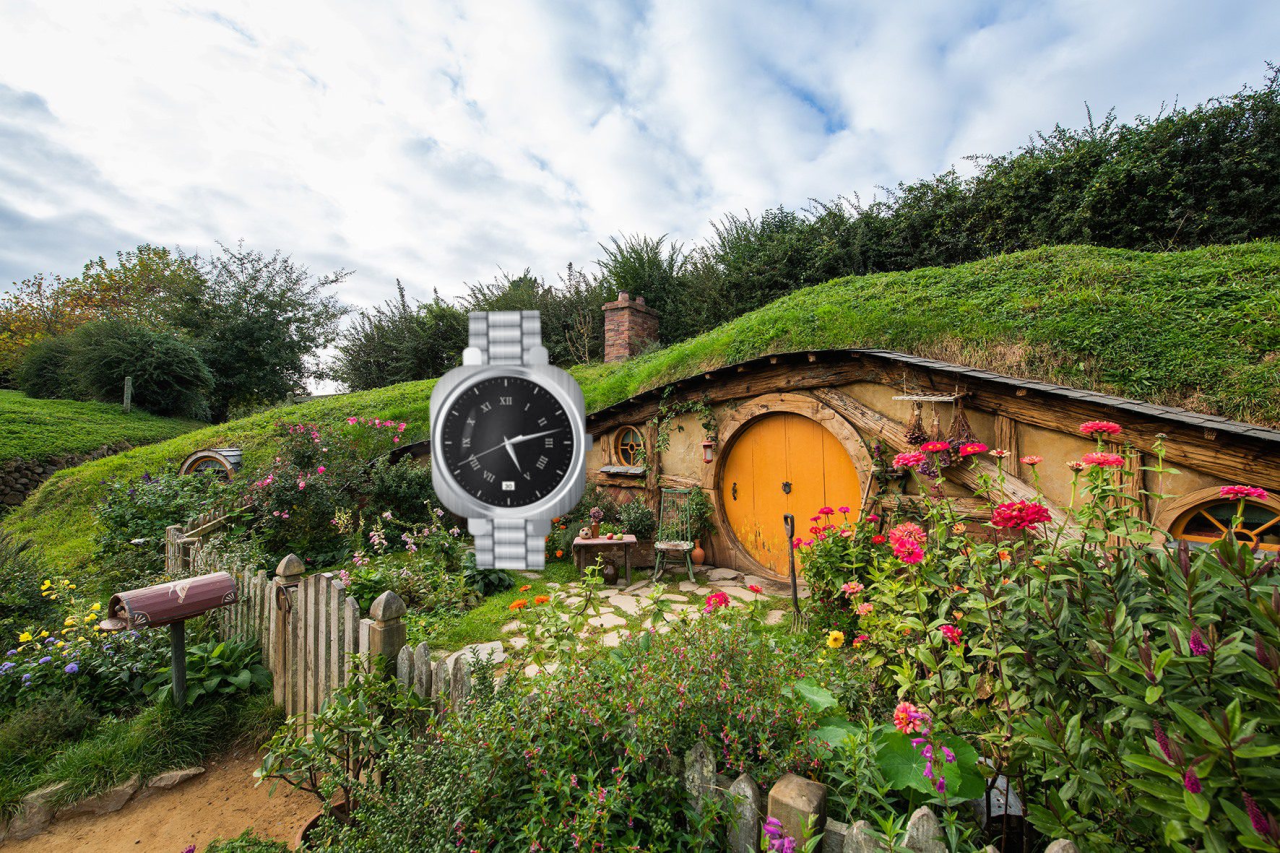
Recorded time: **5:12:41**
